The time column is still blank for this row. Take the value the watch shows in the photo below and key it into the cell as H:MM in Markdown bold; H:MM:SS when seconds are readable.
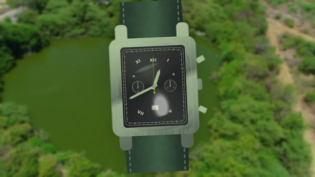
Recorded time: **12:41**
